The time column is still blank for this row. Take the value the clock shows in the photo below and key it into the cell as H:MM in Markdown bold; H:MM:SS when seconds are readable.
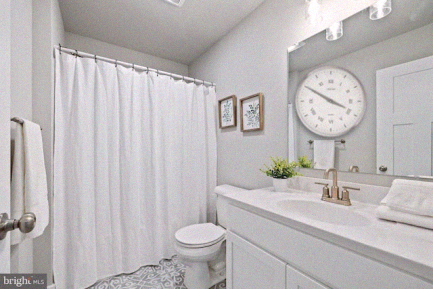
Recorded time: **3:50**
